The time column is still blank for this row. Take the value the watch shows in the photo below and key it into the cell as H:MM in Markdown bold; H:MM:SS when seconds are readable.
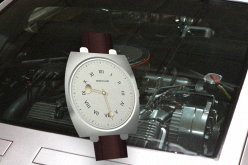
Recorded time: **9:28**
